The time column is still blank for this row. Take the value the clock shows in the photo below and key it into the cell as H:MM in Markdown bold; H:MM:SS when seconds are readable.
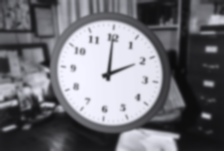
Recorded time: **2:00**
